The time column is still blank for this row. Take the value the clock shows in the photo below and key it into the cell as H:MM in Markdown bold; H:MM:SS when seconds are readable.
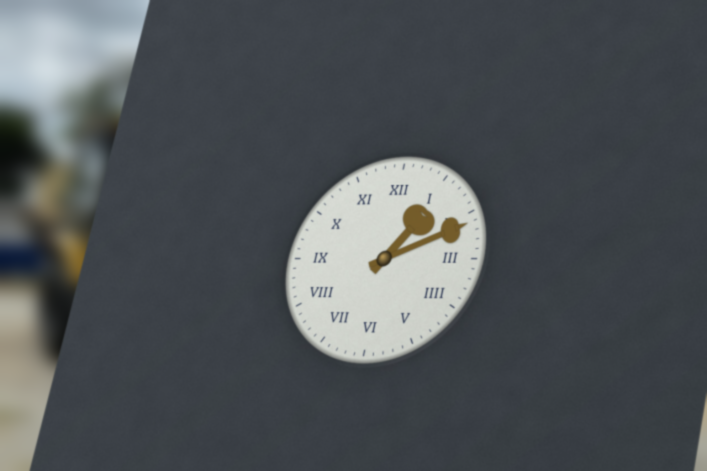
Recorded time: **1:11**
